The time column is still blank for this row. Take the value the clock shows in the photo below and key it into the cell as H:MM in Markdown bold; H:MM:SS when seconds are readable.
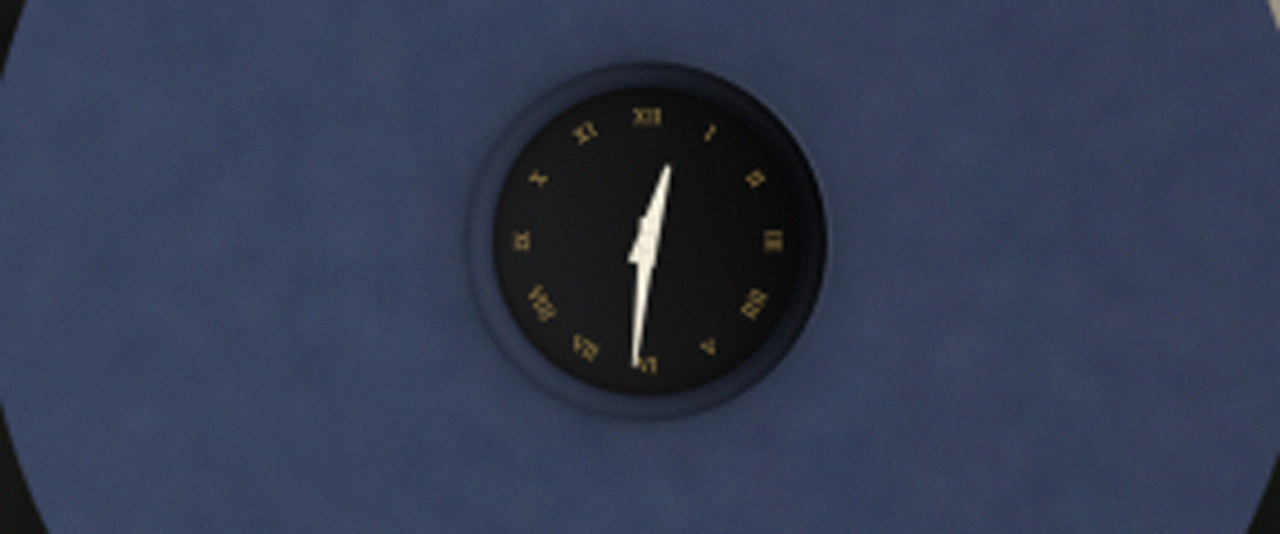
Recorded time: **12:31**
